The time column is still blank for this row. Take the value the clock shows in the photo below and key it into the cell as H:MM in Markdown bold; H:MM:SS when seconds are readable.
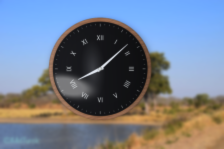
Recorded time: **8:08**
